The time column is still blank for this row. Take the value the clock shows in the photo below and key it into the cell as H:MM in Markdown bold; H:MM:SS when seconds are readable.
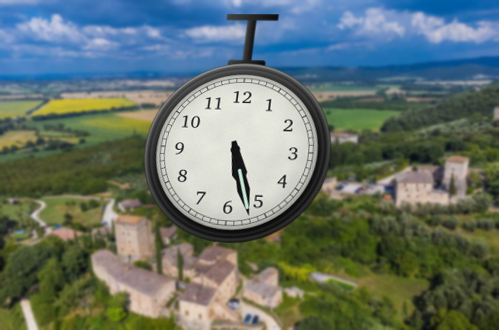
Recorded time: **5:27**
